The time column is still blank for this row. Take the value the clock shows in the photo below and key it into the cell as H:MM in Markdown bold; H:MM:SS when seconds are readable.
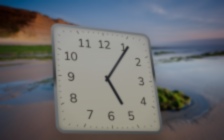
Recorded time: **5:06**
